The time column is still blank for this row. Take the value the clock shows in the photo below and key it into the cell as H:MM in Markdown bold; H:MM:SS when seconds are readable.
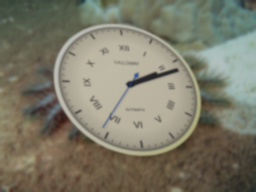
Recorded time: **2:11:36**
